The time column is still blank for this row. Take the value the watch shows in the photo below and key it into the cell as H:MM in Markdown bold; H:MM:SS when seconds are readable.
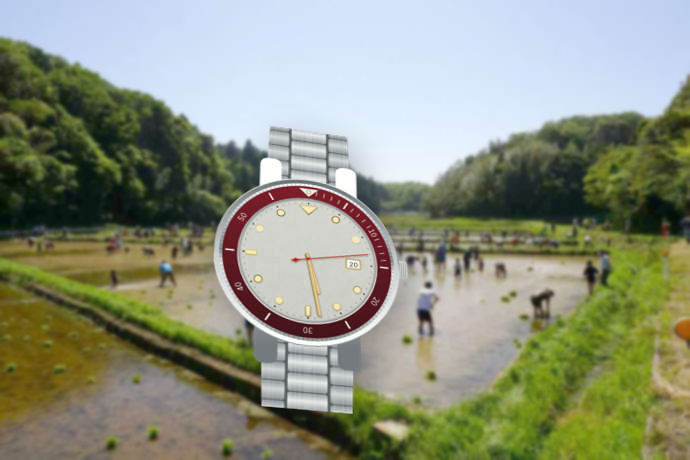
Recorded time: **5:28:13**
